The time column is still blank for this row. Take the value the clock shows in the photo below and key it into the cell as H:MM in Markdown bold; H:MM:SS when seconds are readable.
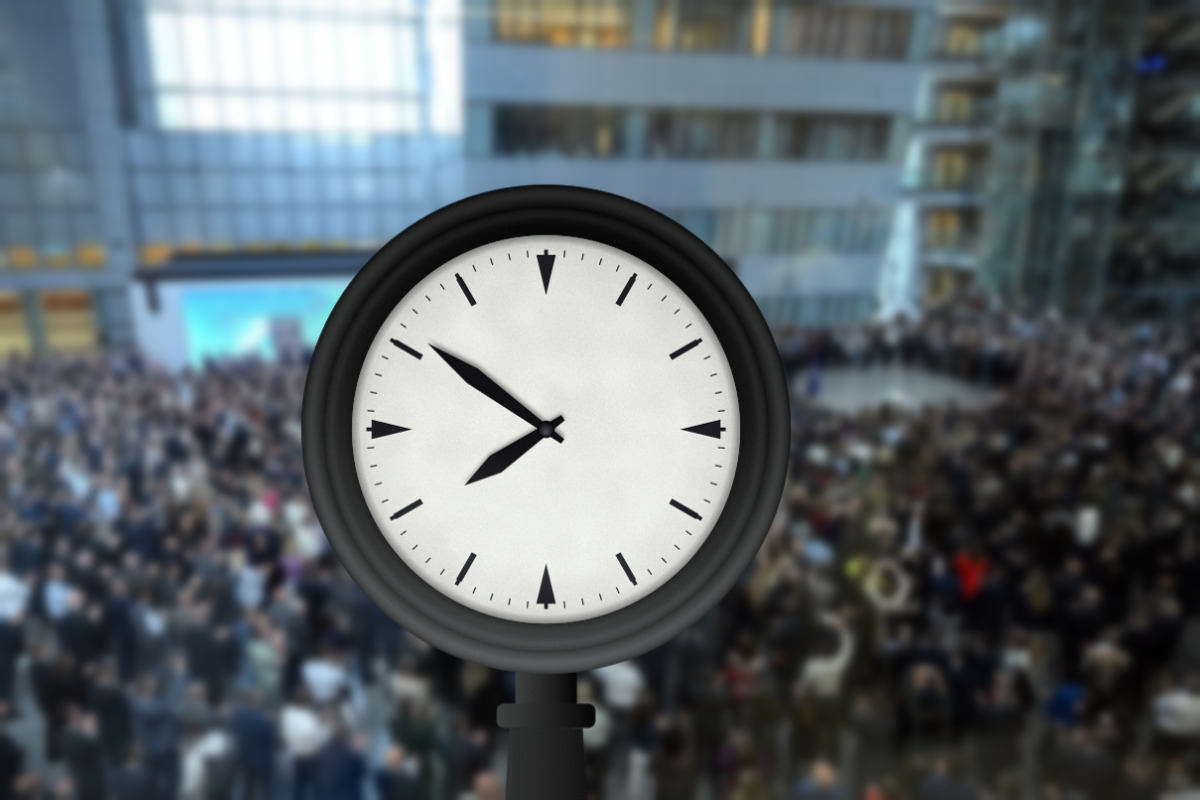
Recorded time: **7:51**
